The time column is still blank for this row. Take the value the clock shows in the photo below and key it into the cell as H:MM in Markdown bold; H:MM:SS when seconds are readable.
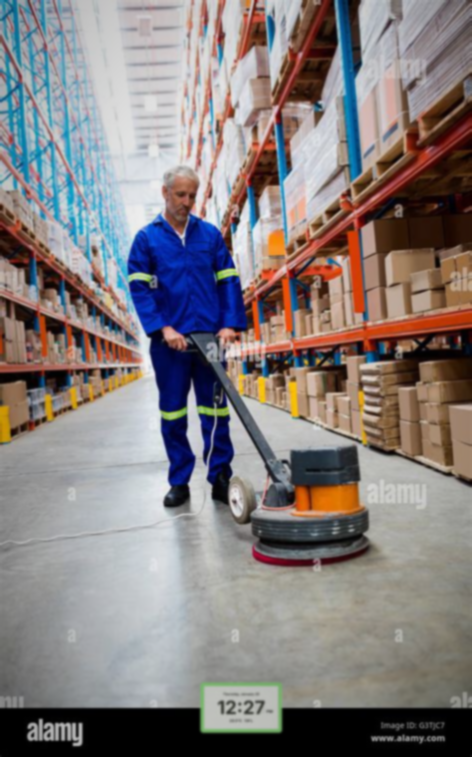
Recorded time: **12:27**
